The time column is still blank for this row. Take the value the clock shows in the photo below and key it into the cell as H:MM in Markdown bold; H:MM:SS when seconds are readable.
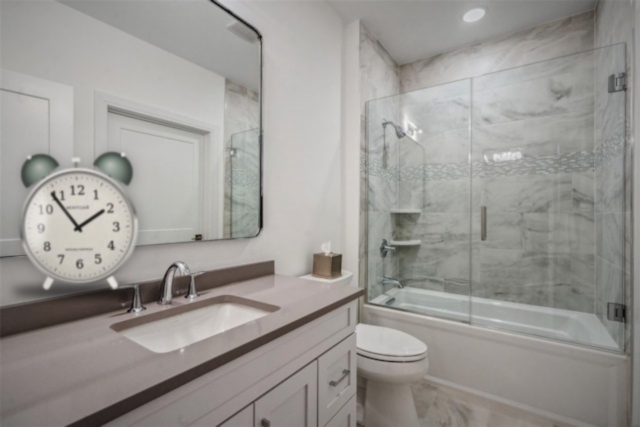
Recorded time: **1:54**
